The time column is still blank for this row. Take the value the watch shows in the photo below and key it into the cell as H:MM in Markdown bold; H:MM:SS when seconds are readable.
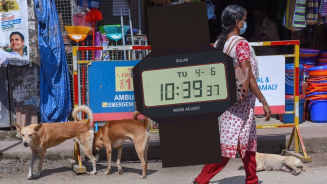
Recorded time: **10:39:37**
